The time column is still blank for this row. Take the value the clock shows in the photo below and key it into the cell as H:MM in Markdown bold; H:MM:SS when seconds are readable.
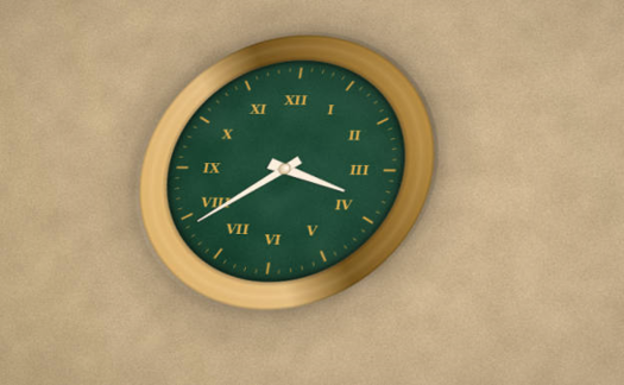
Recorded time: **3:39**
